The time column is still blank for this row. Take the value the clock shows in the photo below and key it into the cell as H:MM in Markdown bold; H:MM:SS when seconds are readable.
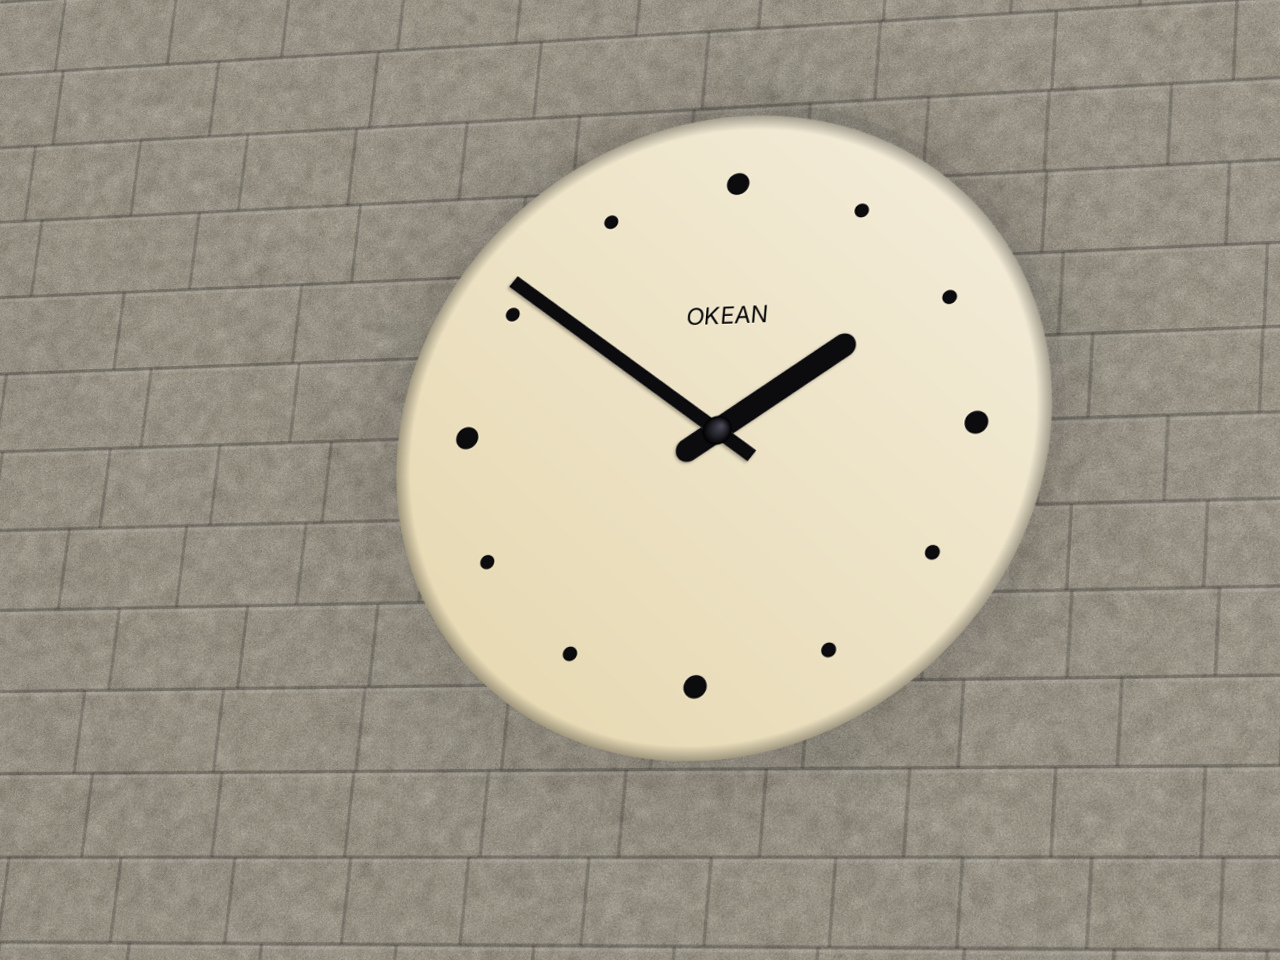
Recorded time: **1:51**
